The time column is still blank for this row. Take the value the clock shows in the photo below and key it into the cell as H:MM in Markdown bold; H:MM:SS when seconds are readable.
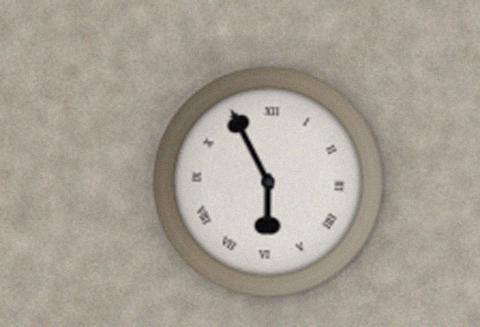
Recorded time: **5:55**
